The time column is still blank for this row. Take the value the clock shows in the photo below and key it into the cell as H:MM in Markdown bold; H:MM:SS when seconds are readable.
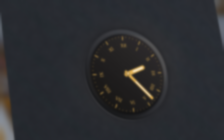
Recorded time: **2:23**
